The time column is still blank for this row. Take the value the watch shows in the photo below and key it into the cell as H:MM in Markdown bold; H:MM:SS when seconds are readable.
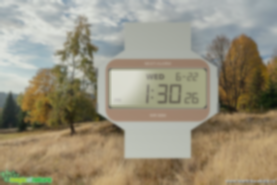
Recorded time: **1:30**
